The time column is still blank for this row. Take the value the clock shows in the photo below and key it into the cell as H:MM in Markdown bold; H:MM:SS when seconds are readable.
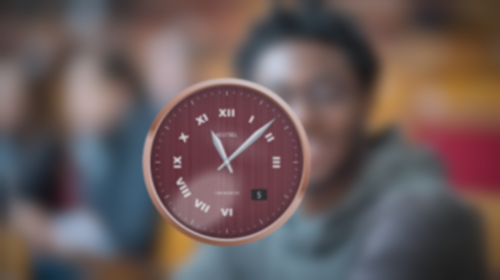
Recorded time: **11:08**
